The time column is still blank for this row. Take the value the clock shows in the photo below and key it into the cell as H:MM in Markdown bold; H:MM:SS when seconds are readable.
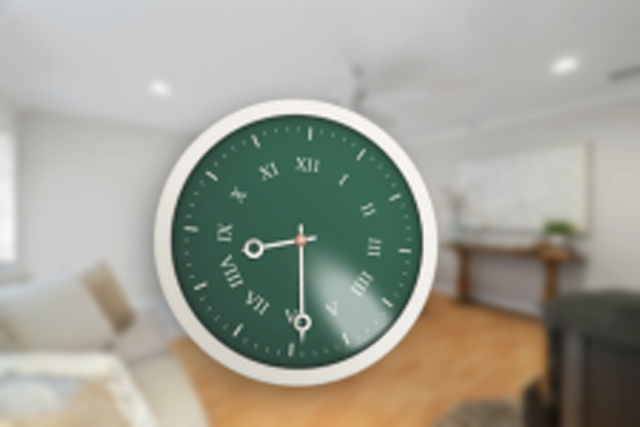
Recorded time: **8:29**
